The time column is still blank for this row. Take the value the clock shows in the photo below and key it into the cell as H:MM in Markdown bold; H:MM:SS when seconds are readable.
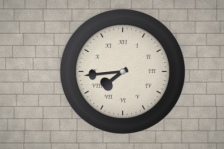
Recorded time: **7:44**
